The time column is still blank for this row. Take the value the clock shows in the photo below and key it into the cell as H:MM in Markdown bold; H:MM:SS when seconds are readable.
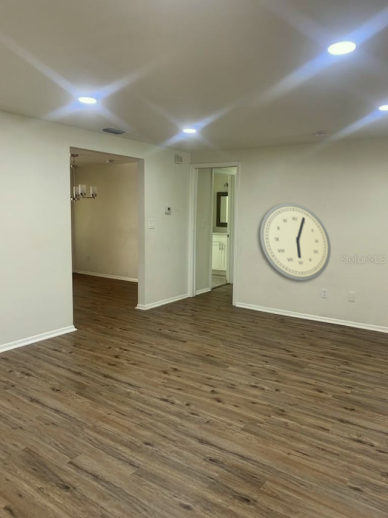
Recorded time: **6:04**
